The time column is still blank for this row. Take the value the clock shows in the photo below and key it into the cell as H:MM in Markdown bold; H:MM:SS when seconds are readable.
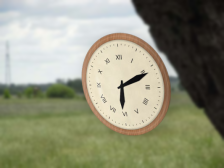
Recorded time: **6:11**
